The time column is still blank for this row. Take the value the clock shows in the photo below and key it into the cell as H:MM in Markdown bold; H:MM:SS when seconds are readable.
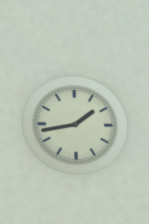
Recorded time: **1:43**
